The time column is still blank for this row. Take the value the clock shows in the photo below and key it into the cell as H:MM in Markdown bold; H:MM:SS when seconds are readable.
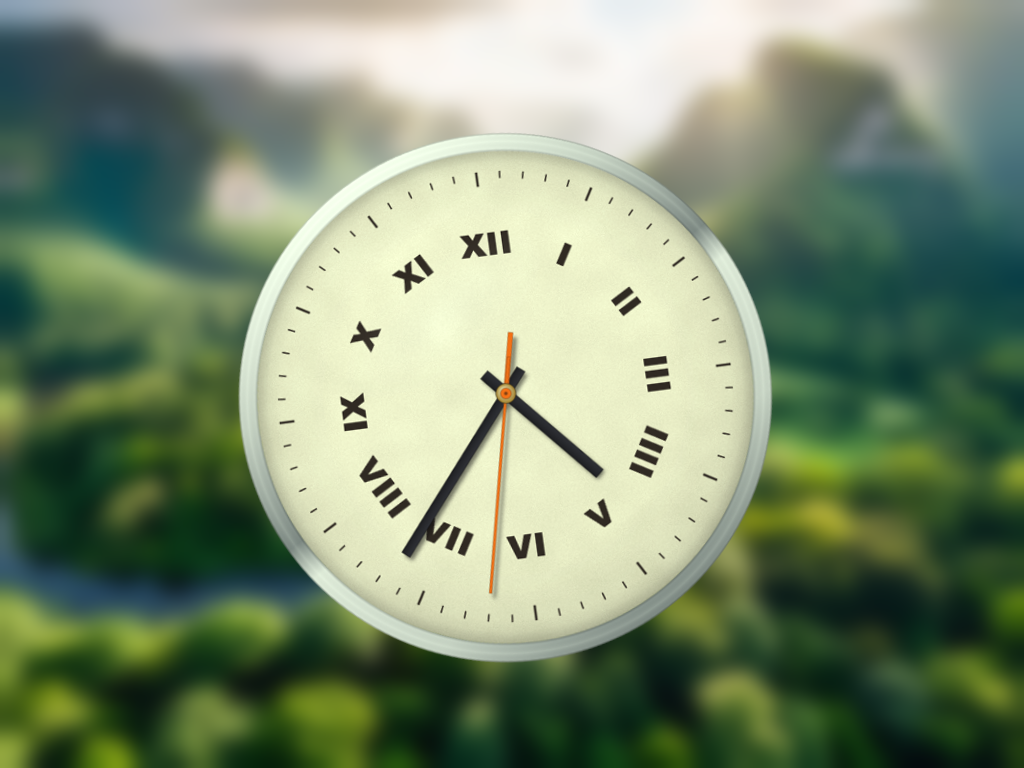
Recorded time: **4:36:32**
